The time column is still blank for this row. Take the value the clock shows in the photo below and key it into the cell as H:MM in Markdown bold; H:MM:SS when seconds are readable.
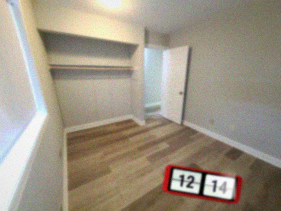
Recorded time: **12:14**
